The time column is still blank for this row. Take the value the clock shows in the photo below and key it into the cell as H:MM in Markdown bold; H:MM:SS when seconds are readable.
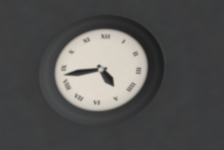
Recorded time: **4:43**
